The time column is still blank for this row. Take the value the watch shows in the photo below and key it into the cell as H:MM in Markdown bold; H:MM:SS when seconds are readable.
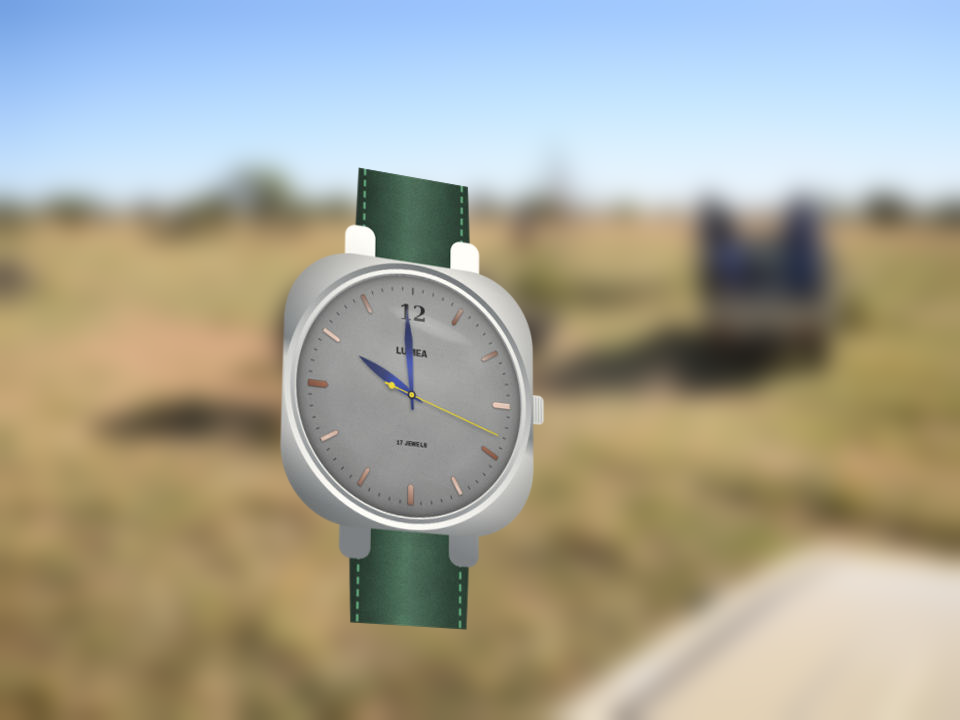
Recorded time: **9:59:18**
